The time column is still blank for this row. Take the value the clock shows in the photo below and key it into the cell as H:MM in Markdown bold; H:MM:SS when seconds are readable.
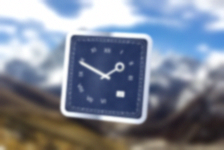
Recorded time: **1:49**
